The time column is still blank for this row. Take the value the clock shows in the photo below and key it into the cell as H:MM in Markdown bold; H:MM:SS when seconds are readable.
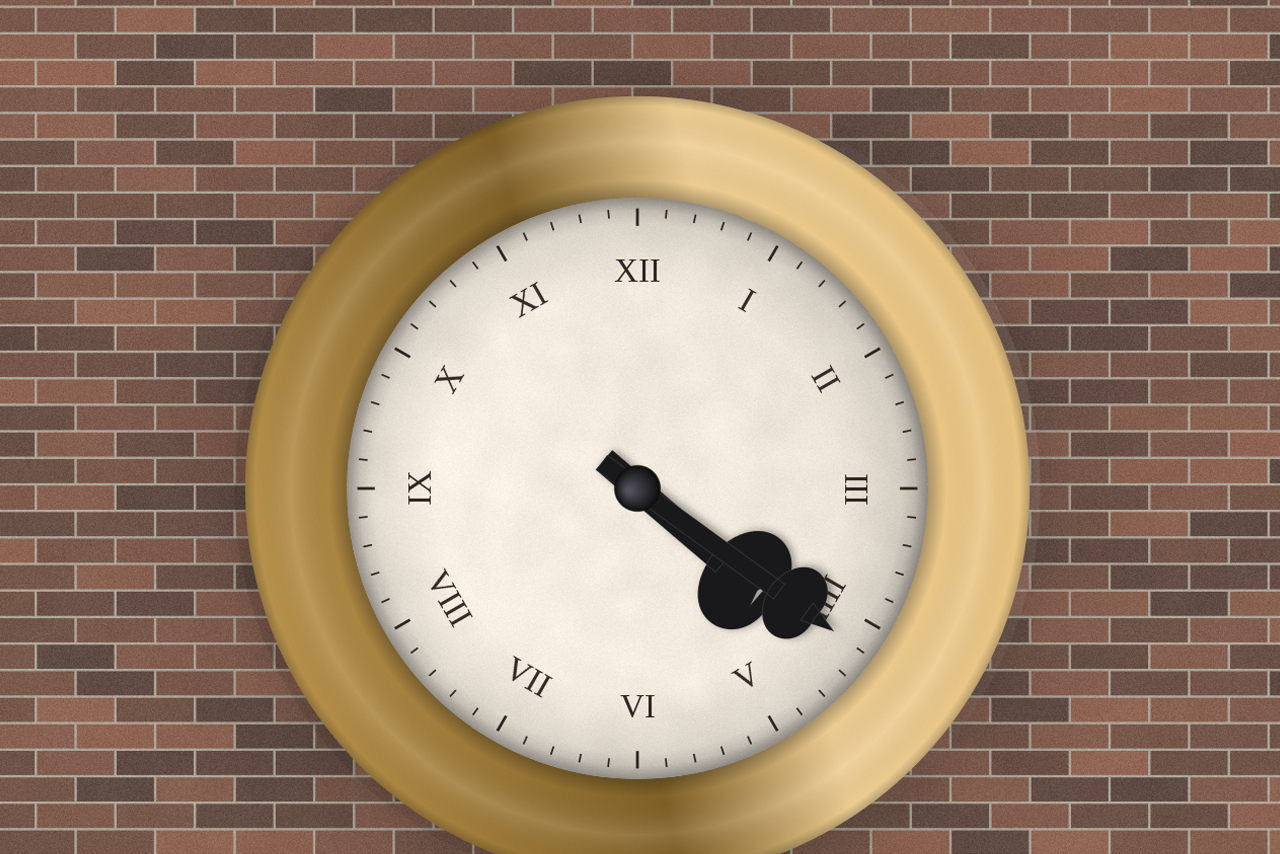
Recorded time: **4:21**
